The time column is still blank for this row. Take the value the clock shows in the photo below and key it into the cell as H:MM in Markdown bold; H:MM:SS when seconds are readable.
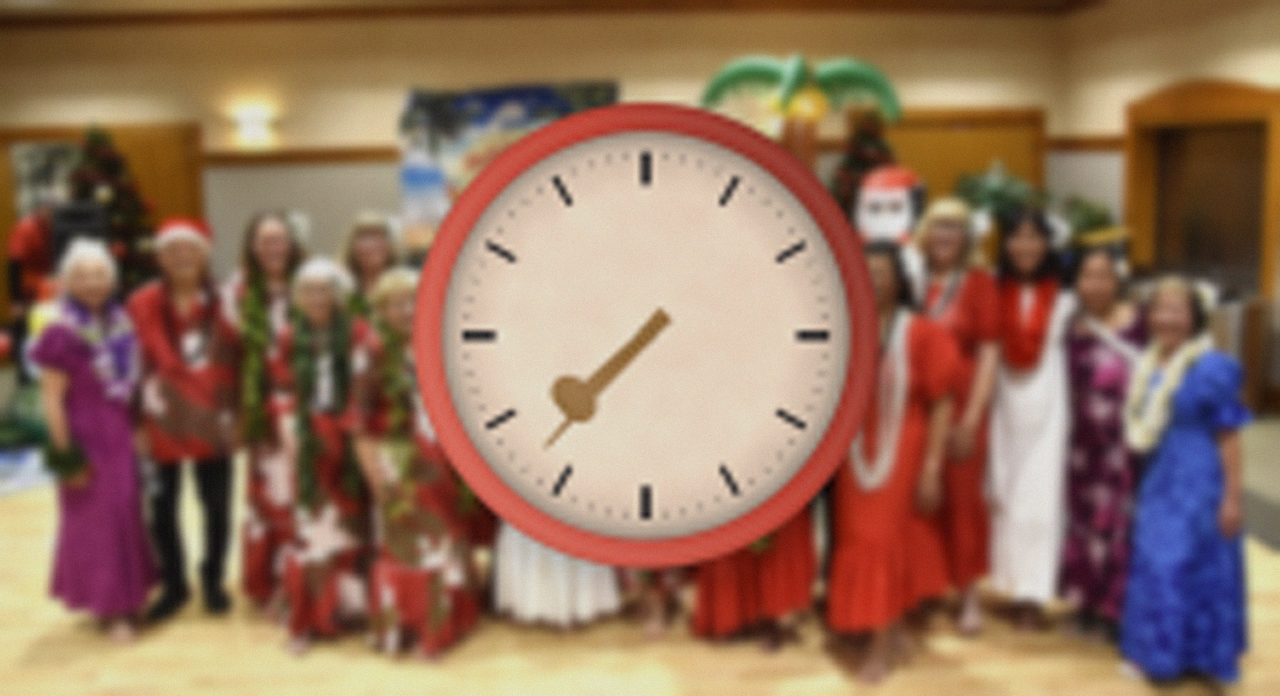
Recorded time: **7:37**
